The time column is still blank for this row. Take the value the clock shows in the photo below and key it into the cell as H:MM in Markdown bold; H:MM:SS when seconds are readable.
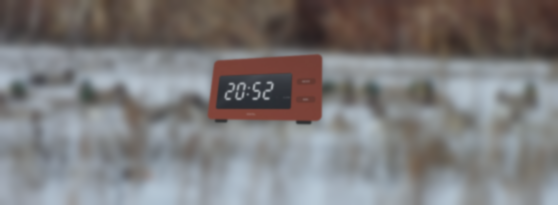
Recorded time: **20:52**
